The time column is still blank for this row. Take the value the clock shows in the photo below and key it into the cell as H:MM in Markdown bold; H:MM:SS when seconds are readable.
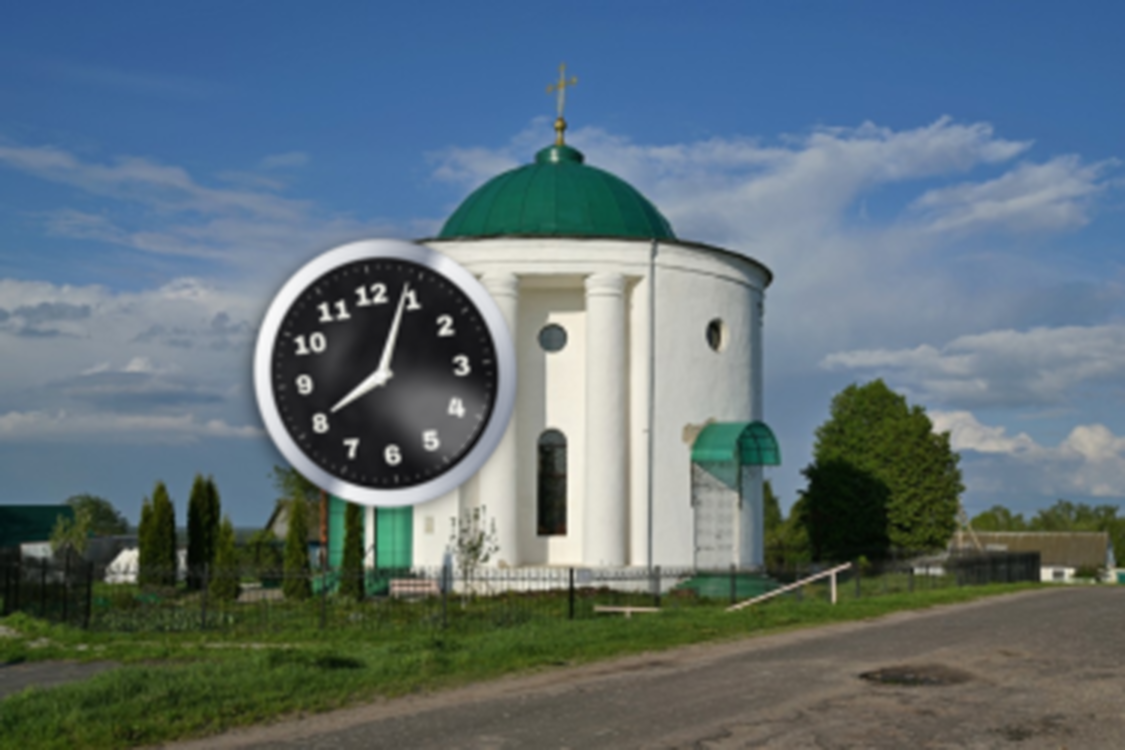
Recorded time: **8:04**
